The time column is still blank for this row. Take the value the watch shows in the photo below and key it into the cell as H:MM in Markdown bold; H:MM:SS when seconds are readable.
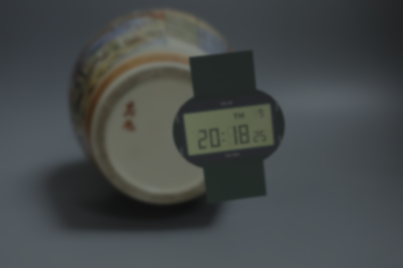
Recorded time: **20:18**
